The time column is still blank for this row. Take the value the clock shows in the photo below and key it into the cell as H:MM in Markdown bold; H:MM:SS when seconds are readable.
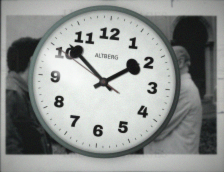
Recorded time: **1:51:50**
